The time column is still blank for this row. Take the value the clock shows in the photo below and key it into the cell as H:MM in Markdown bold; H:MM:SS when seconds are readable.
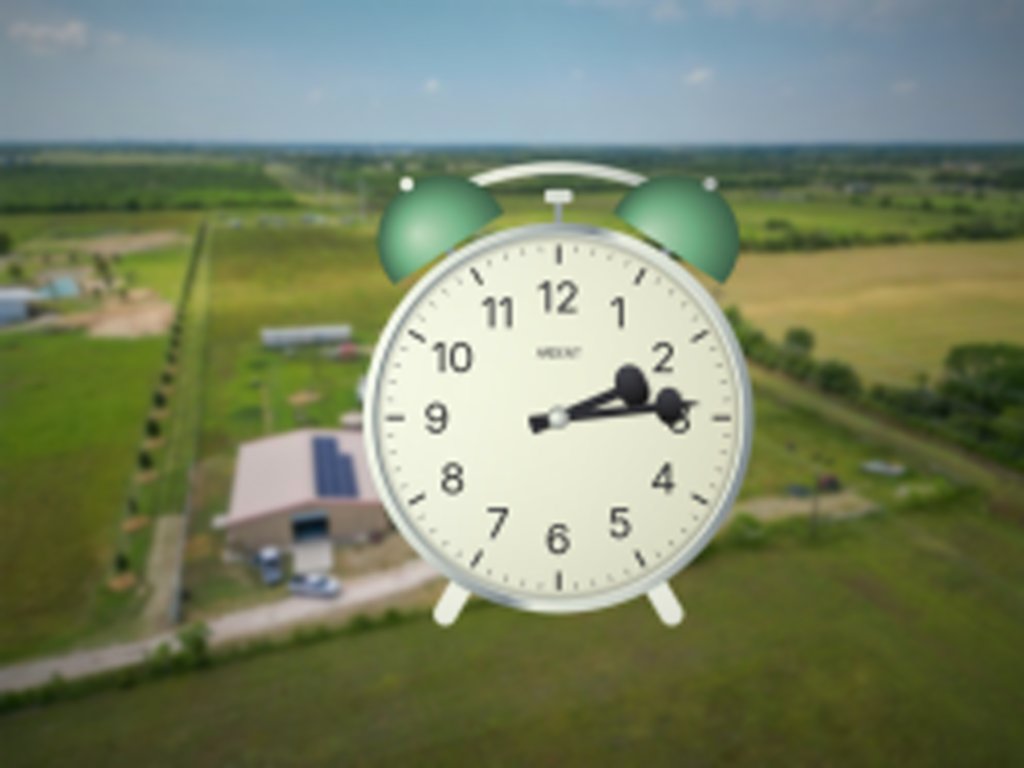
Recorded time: **2:14**
